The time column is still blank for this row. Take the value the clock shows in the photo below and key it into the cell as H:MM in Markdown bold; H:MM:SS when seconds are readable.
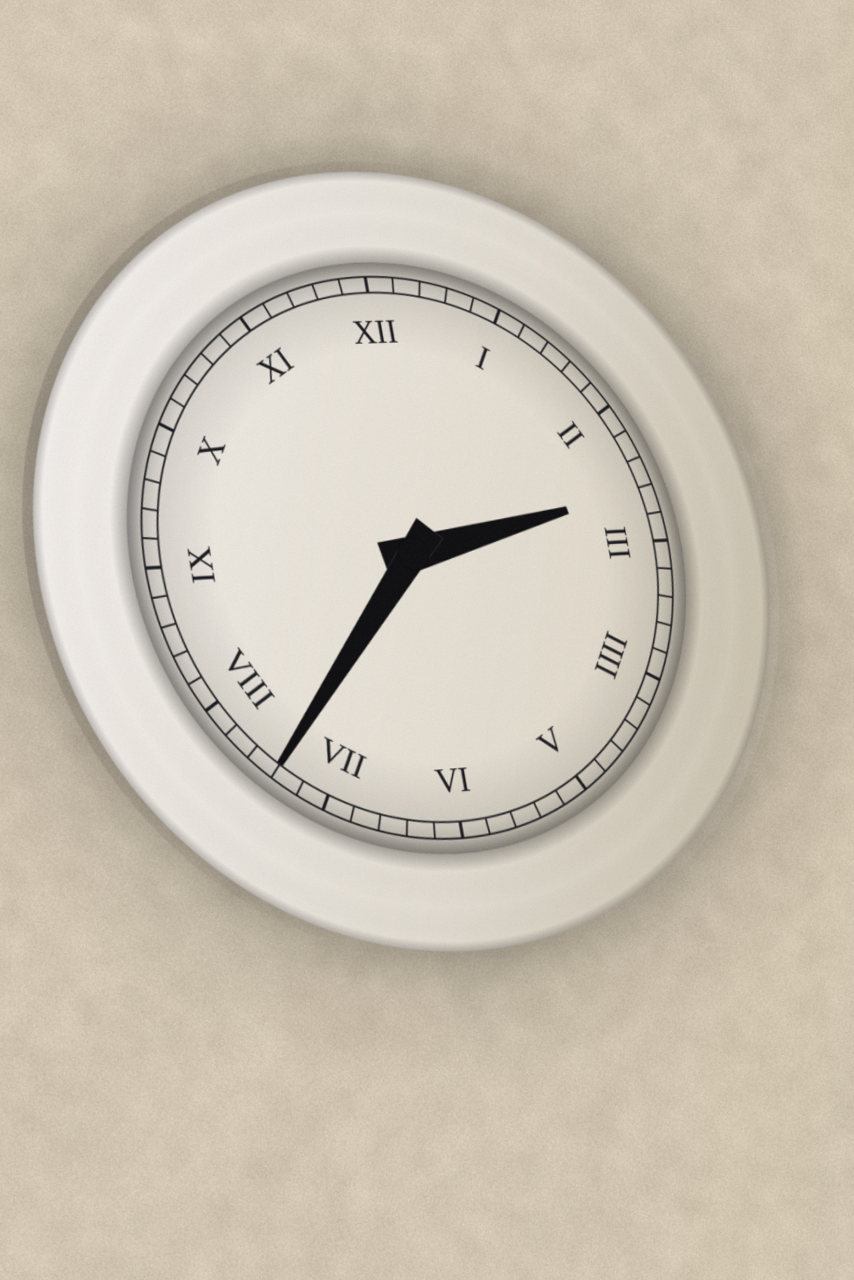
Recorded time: **2:37**
